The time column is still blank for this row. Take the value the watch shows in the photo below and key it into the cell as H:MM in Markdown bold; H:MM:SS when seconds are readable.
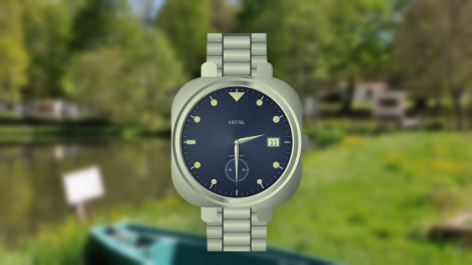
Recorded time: **2:30**
